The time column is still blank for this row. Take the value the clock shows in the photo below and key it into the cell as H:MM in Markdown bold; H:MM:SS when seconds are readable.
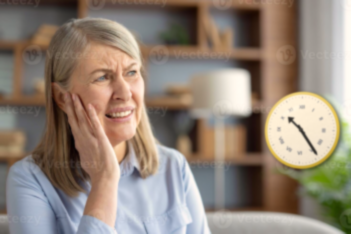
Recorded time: **10:24**
